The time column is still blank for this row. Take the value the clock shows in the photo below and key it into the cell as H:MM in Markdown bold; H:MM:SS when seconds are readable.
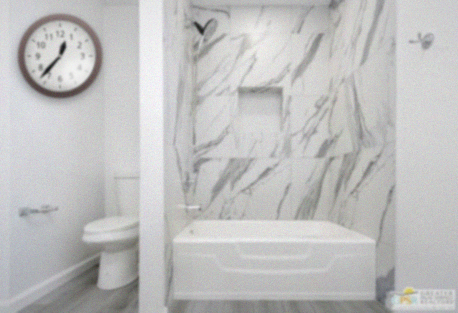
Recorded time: **12:37**
